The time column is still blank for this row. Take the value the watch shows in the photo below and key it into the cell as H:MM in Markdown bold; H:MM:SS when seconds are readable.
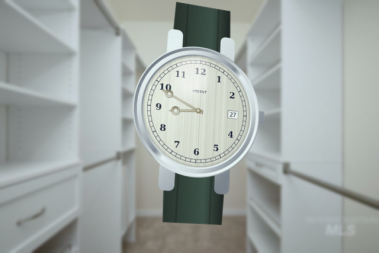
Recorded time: **8:49**
